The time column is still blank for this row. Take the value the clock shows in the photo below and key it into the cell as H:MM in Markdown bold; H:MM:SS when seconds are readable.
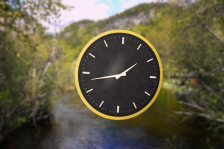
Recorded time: **1:43**
